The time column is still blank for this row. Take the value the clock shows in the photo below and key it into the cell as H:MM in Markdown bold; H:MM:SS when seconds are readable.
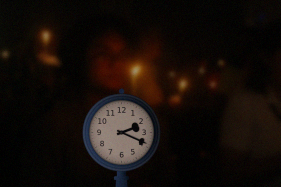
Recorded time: **2:19**
